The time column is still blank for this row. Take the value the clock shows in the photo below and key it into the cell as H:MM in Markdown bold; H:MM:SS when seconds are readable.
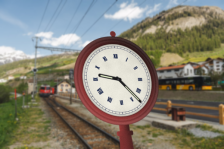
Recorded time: **9:23**
